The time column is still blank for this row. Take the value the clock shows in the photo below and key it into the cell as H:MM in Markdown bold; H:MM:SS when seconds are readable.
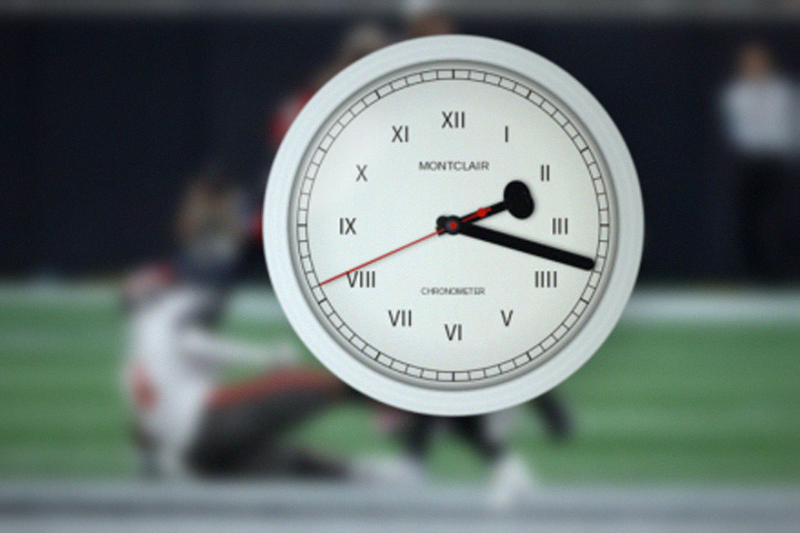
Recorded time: **2:17:41**
